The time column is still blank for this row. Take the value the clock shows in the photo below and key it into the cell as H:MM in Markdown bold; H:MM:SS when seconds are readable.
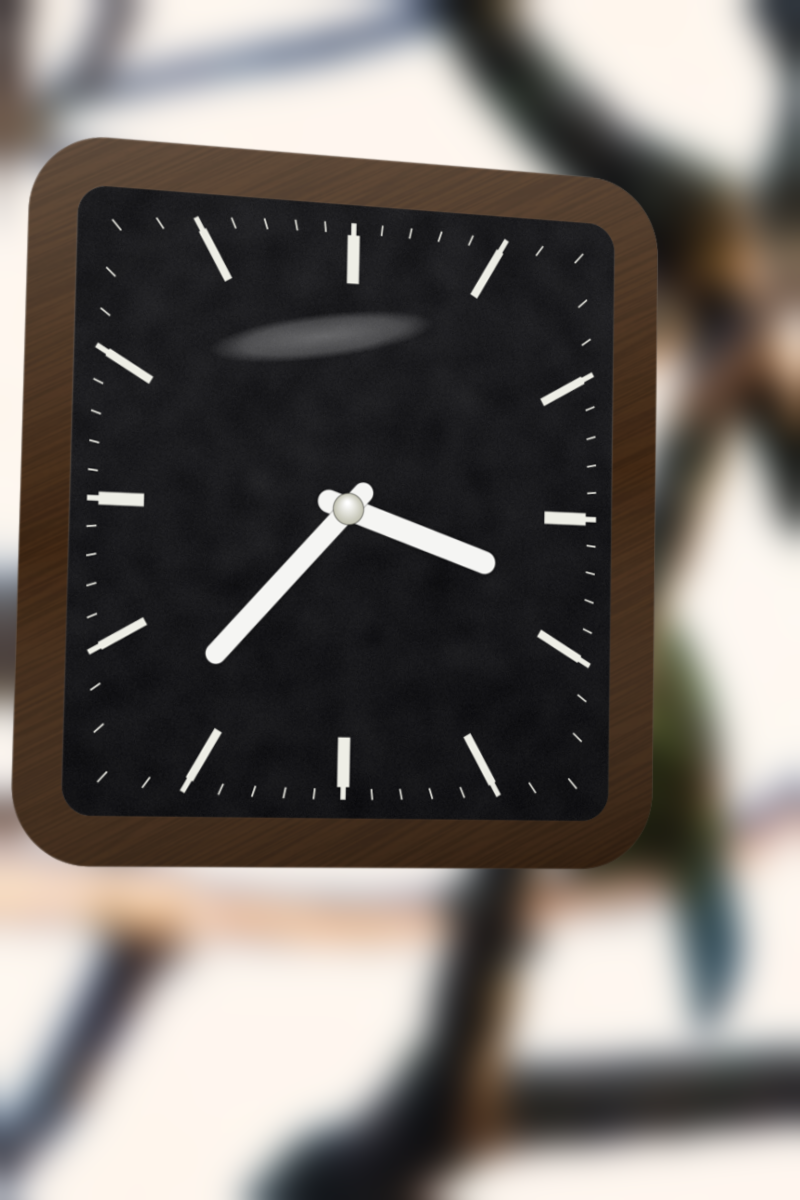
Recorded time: **3:37**
